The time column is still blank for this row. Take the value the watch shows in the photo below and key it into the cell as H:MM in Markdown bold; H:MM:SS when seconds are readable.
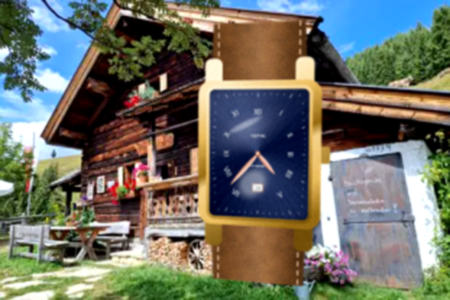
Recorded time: **4:37**
